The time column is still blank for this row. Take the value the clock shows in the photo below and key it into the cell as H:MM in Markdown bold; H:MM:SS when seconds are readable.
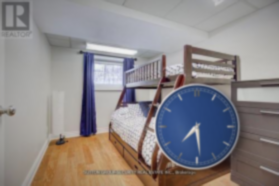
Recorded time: **7:29**
